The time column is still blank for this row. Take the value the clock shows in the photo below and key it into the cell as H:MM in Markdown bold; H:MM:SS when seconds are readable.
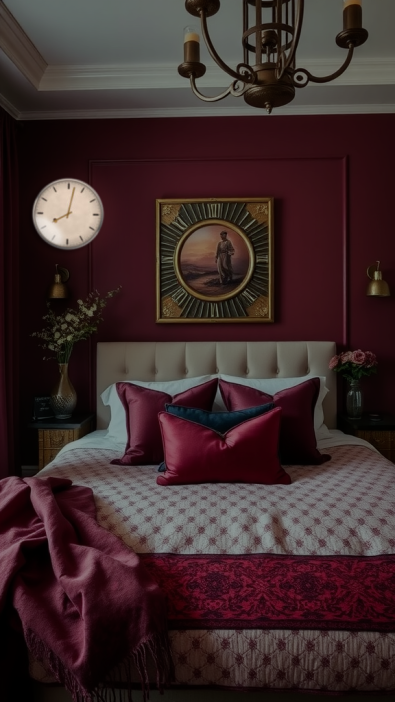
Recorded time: **8:02**
